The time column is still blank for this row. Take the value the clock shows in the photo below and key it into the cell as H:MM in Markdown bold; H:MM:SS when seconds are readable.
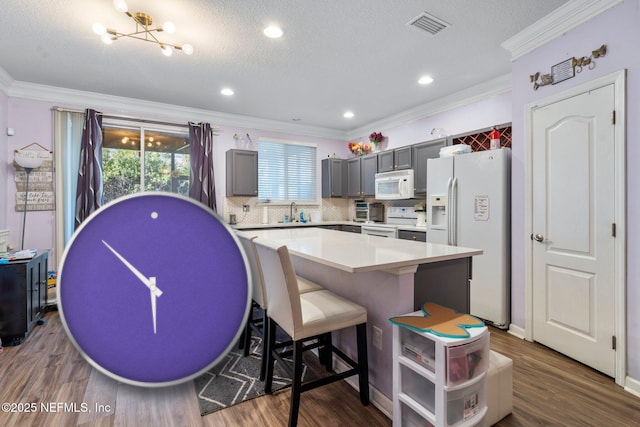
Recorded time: **5:52**
